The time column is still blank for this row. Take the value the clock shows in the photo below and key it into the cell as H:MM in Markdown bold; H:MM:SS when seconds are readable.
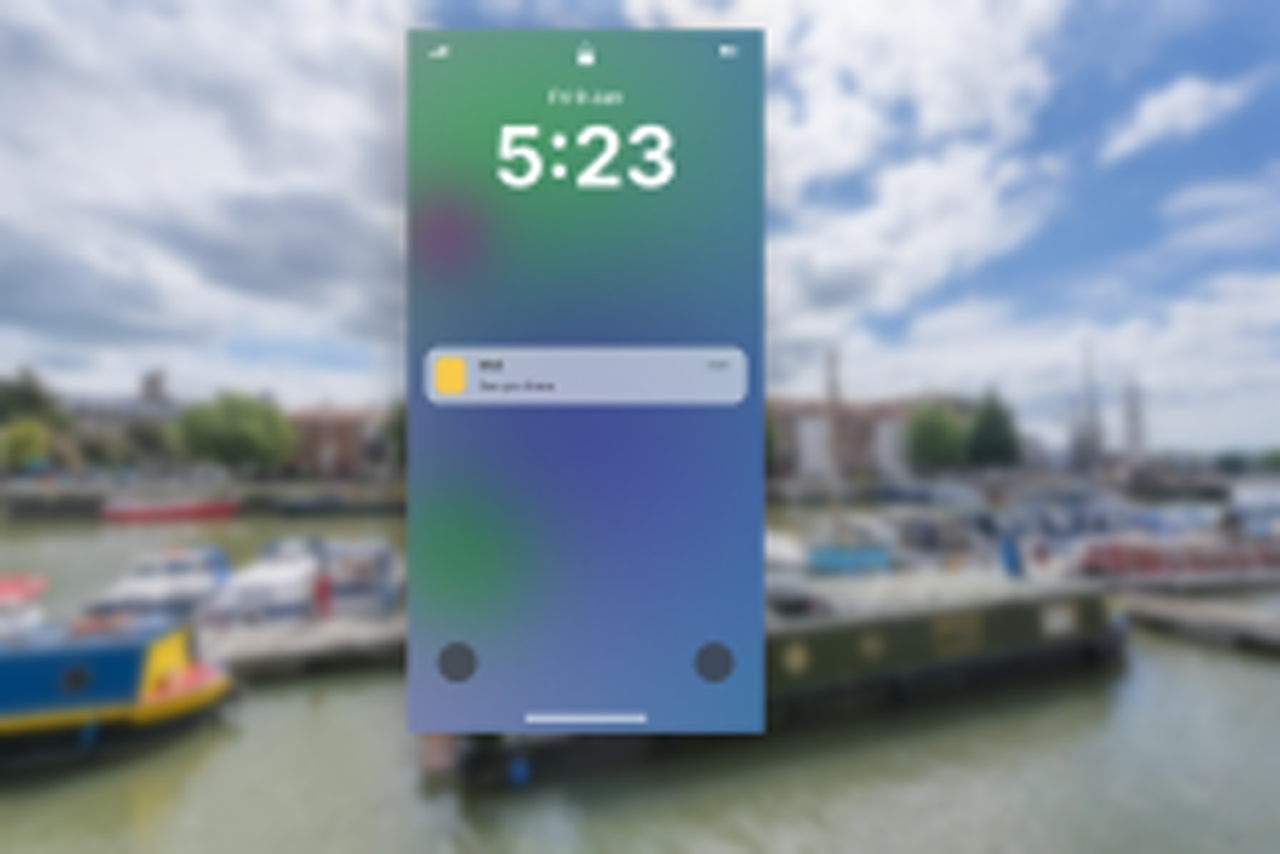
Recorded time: **5:23**
